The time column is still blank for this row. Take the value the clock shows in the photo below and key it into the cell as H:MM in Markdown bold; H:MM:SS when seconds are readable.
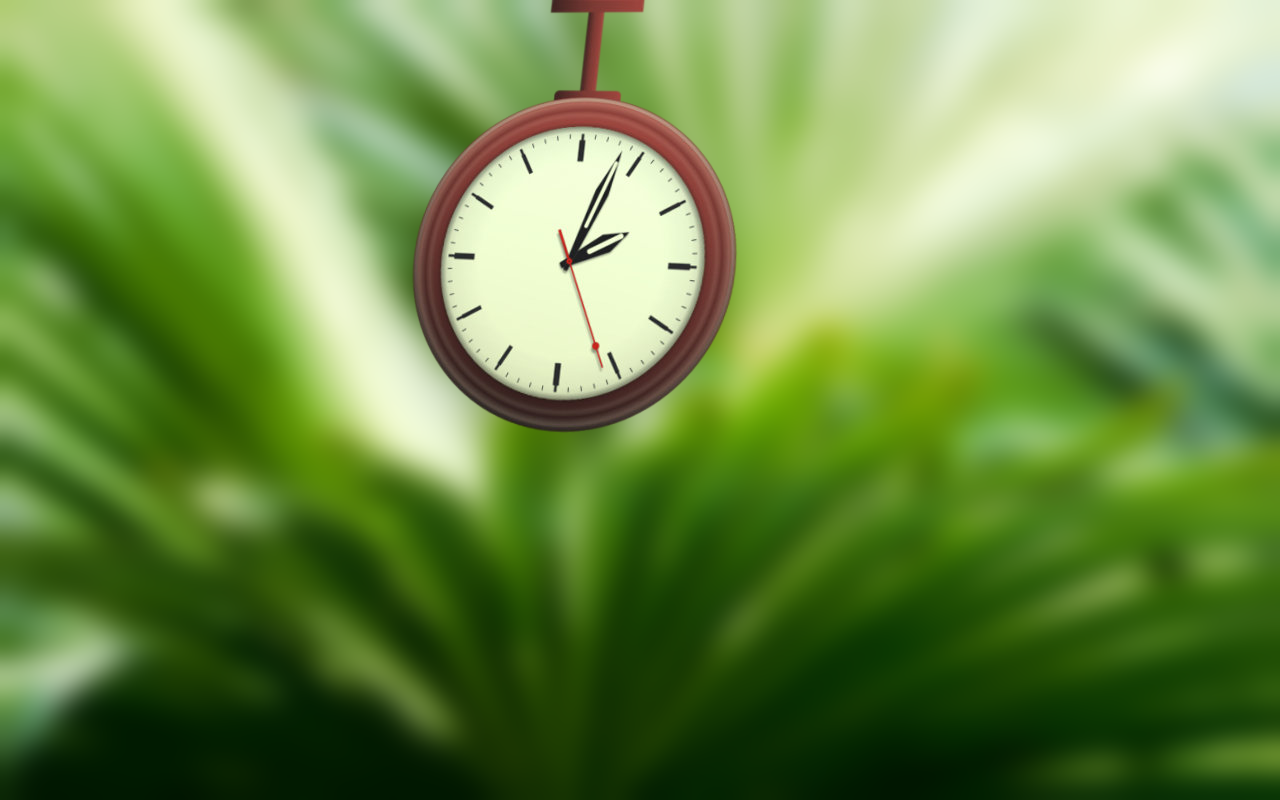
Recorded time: **2:03:26**
